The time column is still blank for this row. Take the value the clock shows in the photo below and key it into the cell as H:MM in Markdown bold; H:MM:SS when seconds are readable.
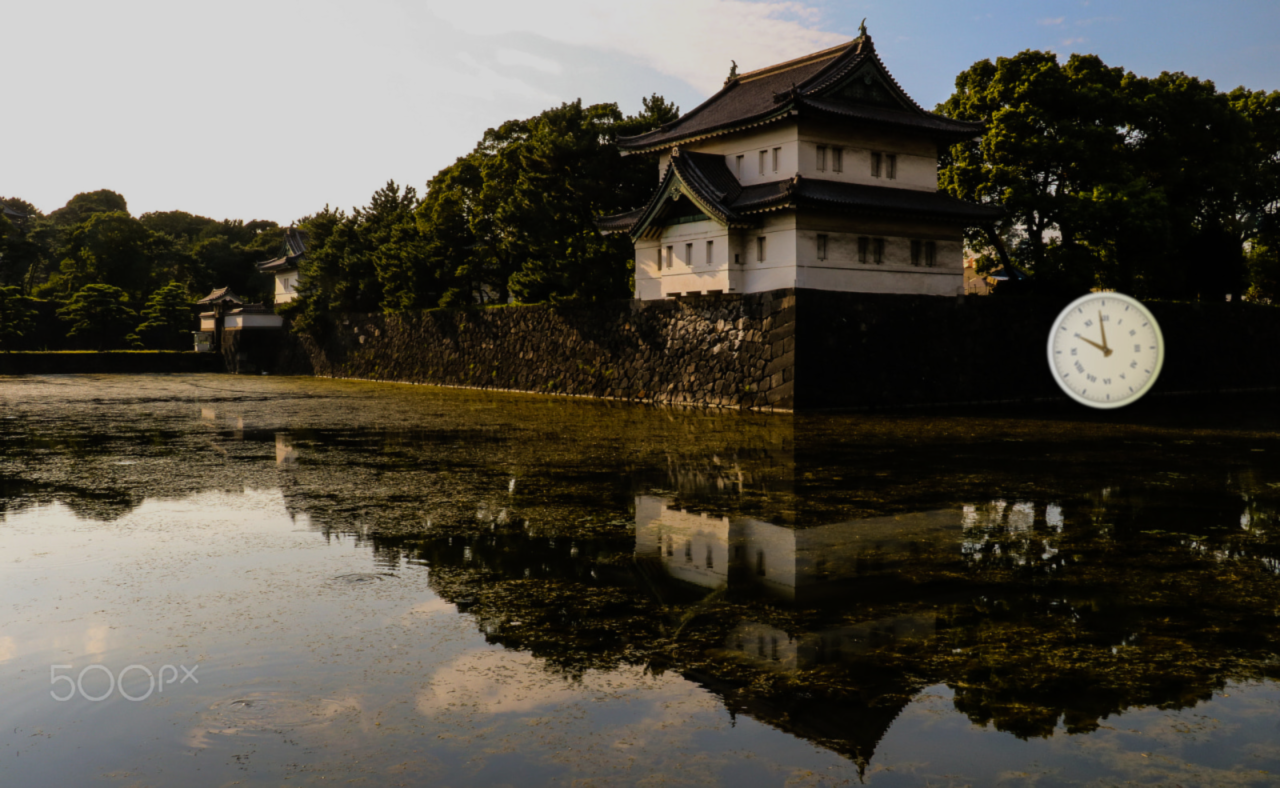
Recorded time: **9:59**
